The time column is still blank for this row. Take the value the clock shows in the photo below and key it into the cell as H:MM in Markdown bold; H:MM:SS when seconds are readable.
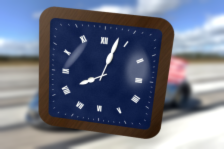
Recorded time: **8:03**
